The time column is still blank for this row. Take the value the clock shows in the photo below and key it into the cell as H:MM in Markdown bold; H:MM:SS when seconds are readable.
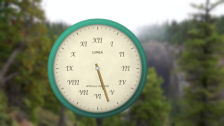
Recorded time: **5:27**
